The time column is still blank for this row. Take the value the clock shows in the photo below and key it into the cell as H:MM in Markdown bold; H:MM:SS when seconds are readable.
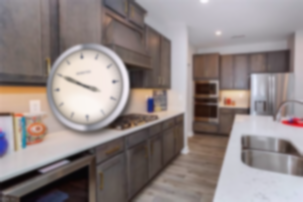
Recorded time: **3:50**
